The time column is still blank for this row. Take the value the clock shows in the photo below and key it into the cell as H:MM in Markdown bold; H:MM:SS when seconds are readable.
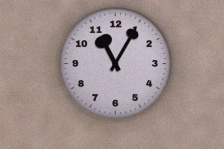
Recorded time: **11:05**
